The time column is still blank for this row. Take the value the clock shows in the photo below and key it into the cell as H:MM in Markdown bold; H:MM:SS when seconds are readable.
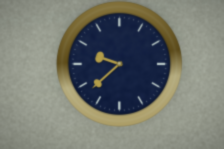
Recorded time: **9:38**
